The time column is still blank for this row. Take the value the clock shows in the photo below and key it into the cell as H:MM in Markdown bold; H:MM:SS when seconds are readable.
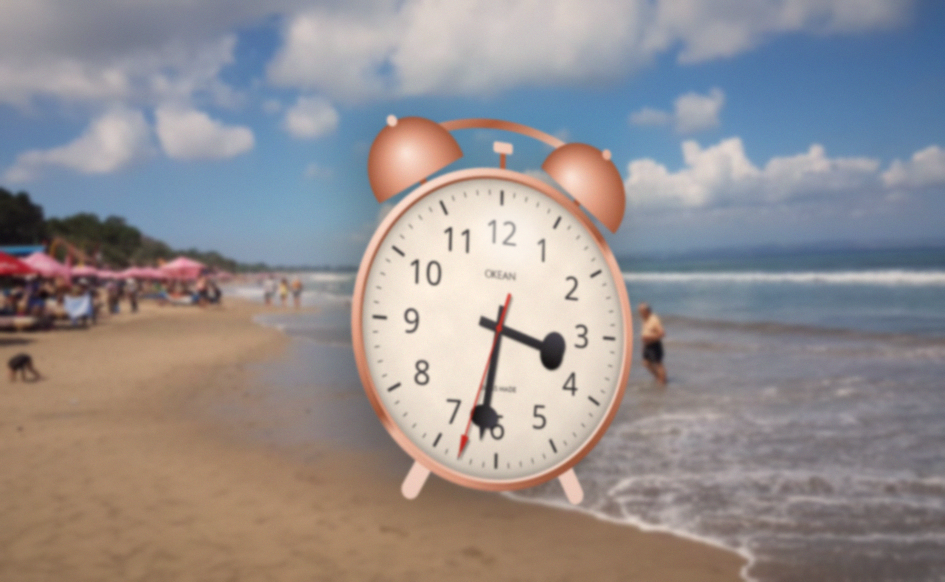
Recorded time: **3:31:33**
